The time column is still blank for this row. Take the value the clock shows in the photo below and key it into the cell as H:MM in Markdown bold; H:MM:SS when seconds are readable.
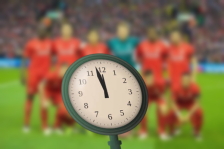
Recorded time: **11:58**
